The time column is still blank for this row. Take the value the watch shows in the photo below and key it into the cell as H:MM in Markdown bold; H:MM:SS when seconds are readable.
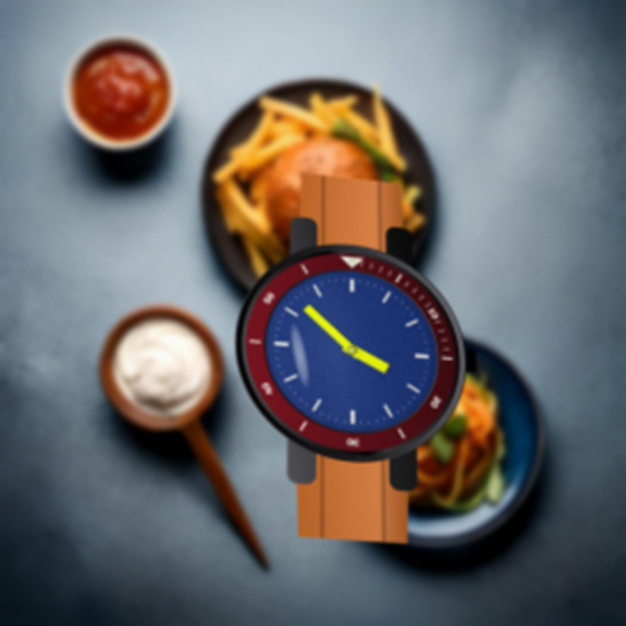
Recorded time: **3:52**
